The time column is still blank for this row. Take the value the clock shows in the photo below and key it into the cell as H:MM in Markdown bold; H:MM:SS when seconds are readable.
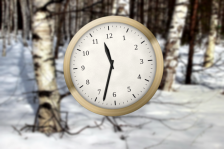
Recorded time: **11:33**
